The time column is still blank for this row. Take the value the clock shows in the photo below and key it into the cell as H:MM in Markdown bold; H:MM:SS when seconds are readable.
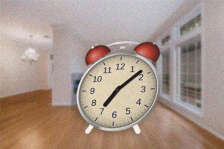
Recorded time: **7:08**
